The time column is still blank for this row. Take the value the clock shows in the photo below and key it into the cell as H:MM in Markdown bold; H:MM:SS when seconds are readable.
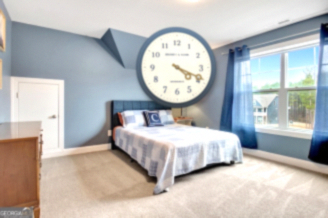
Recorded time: **4:19**
